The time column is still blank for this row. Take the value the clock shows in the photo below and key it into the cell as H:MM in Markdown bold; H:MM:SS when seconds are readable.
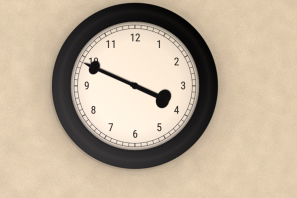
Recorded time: **3:49**
